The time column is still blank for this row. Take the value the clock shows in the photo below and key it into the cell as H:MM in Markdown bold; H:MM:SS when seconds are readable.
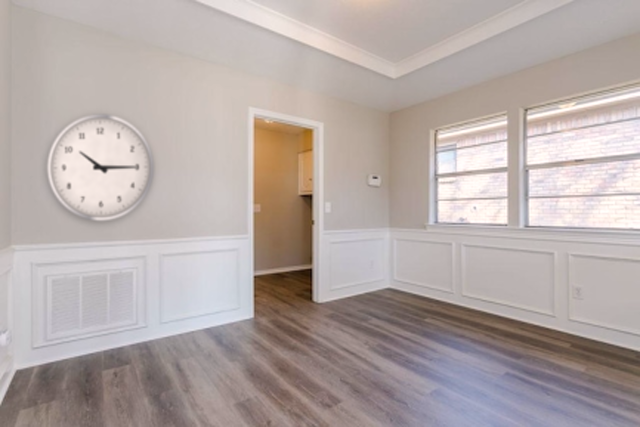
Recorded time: **10:15**
